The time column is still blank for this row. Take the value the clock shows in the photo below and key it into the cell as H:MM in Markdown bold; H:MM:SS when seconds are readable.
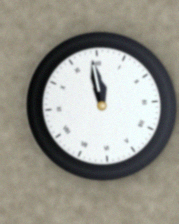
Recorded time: **11:59**
